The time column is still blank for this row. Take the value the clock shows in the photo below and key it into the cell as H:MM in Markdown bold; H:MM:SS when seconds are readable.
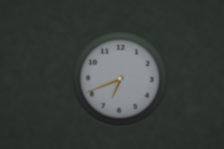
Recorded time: **6:41**
